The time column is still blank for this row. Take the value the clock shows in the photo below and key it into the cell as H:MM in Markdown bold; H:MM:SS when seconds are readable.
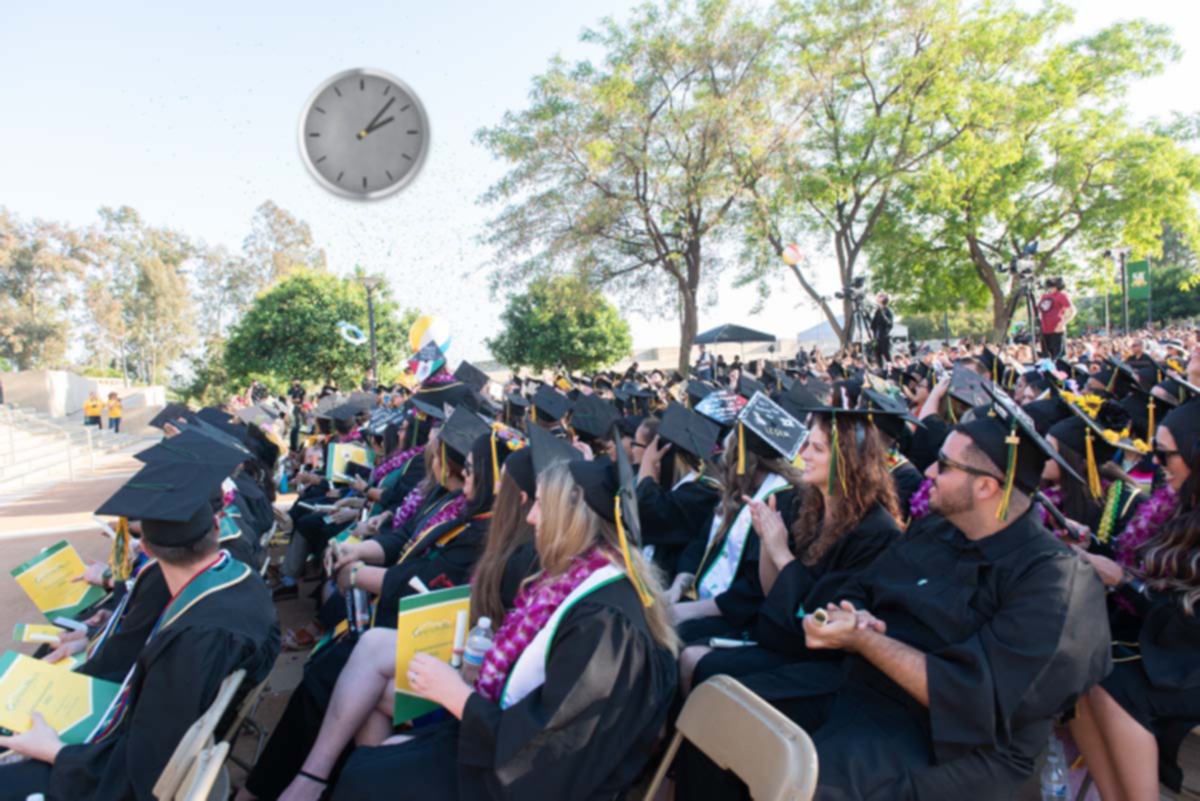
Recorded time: **2:07**
